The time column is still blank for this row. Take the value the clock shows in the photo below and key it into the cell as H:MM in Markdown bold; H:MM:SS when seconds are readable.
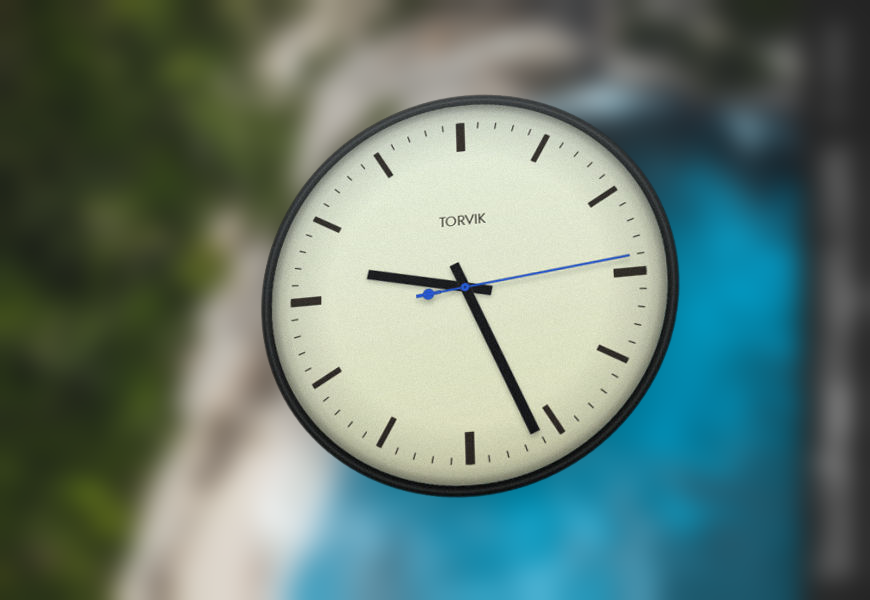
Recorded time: **9:26:14**
